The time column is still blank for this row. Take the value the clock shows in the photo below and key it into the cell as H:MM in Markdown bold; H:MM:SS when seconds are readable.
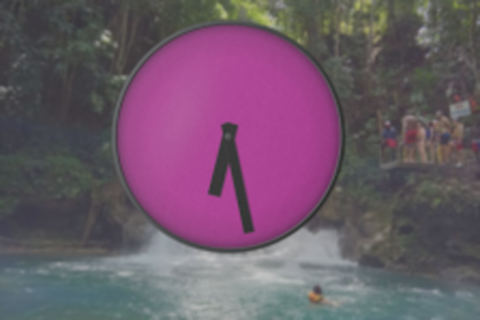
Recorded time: **6:28**
